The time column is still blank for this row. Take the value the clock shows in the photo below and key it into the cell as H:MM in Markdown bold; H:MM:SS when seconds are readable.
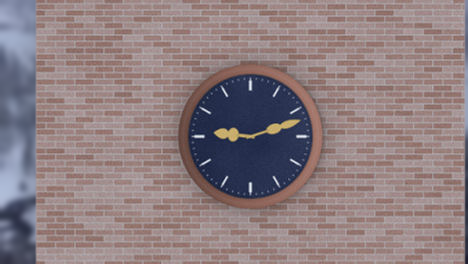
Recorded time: **9:12**
